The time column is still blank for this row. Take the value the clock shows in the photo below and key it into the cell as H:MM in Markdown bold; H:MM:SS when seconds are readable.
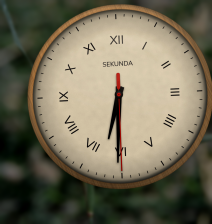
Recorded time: **6:30:30**
